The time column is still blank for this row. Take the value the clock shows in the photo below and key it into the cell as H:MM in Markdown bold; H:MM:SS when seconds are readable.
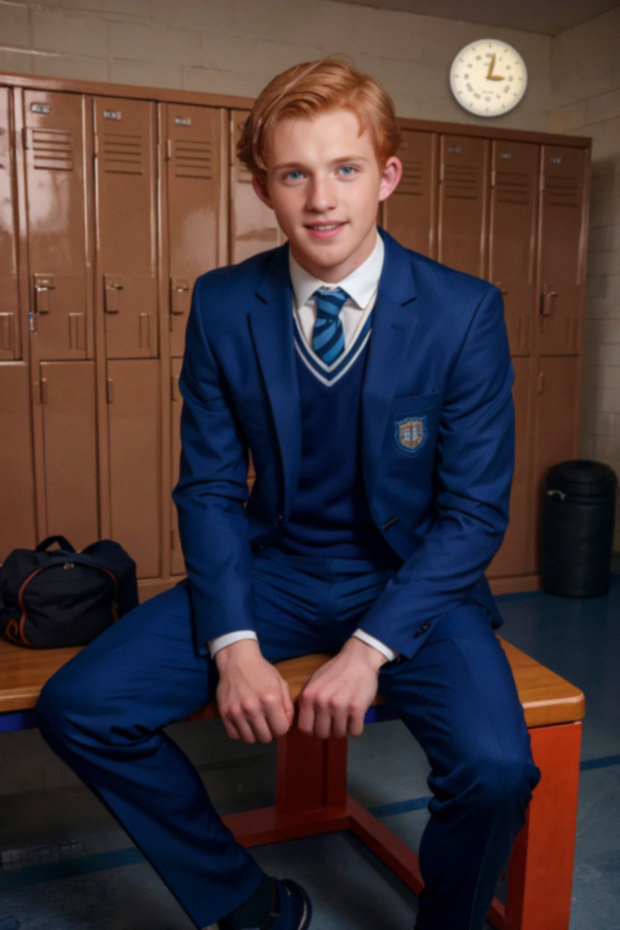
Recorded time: **3:02**
